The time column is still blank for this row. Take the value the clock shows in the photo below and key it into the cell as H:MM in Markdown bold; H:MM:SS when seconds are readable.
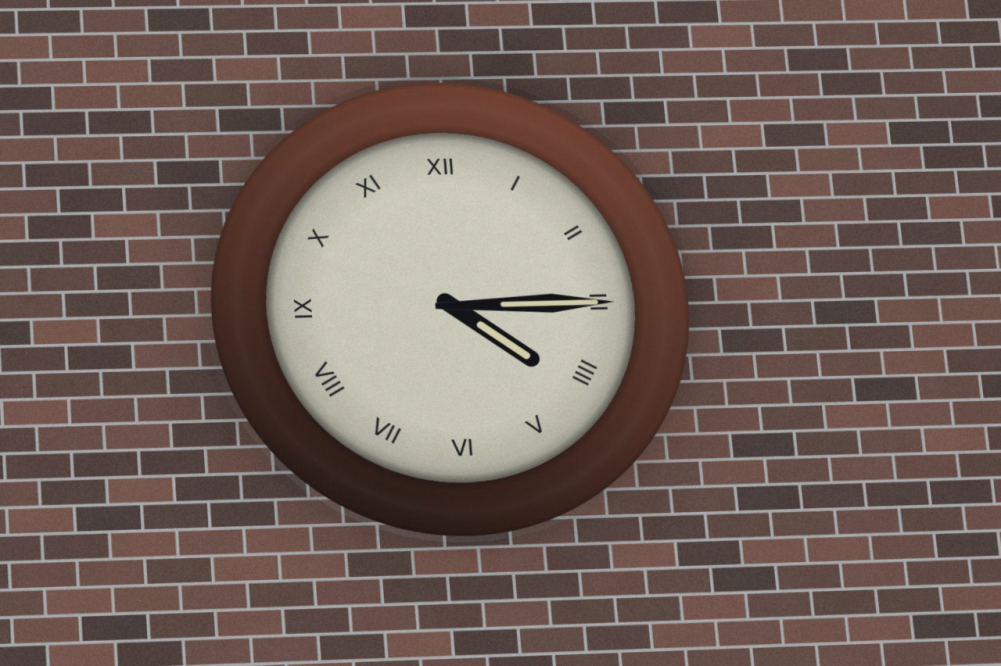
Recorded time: **4:15**
